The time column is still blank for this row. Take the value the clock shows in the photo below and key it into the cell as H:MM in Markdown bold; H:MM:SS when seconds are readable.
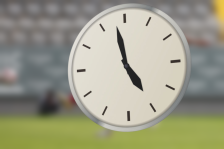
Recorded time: **4:58**
